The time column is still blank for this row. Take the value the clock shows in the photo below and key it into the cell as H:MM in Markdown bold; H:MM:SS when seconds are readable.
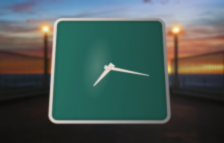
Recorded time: **7:17**
